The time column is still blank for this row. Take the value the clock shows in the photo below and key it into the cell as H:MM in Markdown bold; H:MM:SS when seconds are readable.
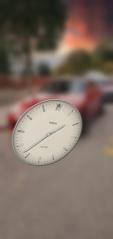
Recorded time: **1:37**
